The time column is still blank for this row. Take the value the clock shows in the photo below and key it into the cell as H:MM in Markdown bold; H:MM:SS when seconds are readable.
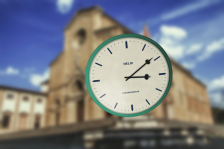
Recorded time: **3:09**
